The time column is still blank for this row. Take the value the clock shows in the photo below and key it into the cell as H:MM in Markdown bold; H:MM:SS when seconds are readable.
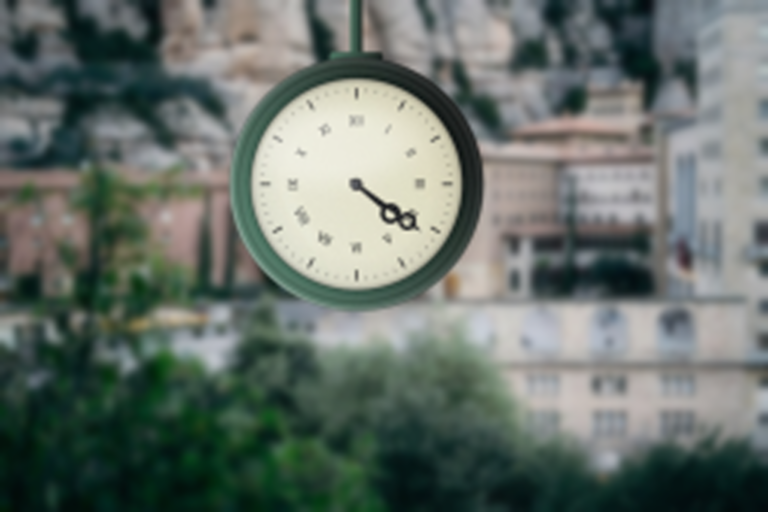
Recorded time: **4:21**
